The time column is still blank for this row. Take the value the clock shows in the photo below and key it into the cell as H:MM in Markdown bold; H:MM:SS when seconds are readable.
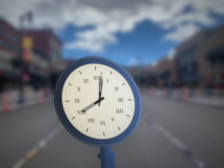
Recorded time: **8:02**
